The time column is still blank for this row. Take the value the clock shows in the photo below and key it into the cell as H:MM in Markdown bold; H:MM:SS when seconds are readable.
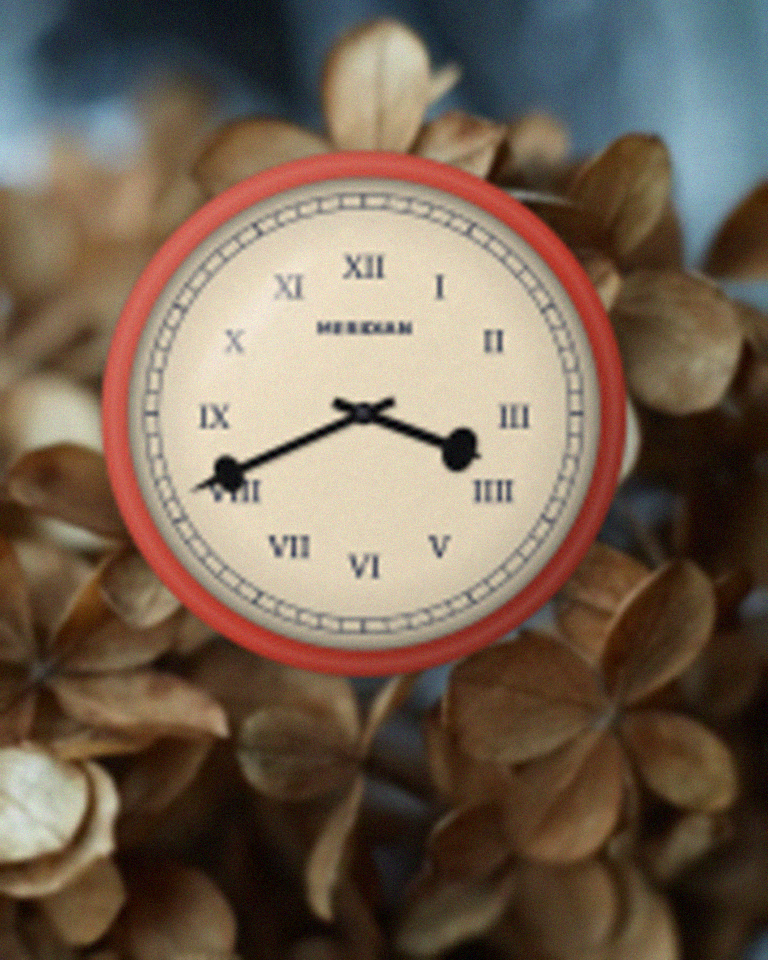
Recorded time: **3:41**
